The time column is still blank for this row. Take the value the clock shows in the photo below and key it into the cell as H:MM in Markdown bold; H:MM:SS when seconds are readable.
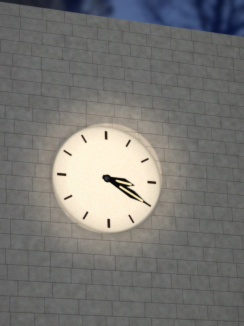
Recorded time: **3:20**
